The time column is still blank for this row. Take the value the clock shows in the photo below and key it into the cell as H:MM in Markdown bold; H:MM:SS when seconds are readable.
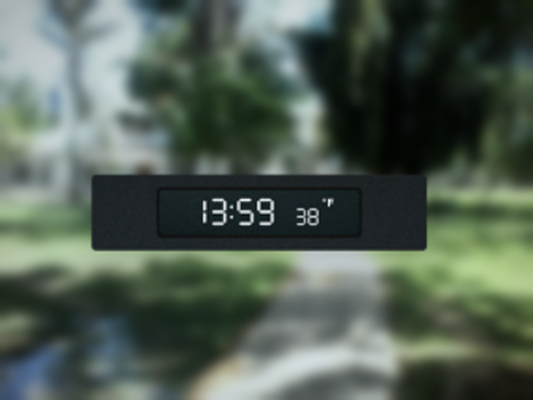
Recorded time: **13:59**
